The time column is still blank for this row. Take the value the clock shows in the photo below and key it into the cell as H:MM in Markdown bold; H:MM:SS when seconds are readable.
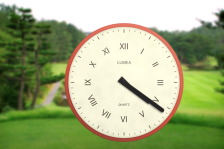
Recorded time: **4:21**
